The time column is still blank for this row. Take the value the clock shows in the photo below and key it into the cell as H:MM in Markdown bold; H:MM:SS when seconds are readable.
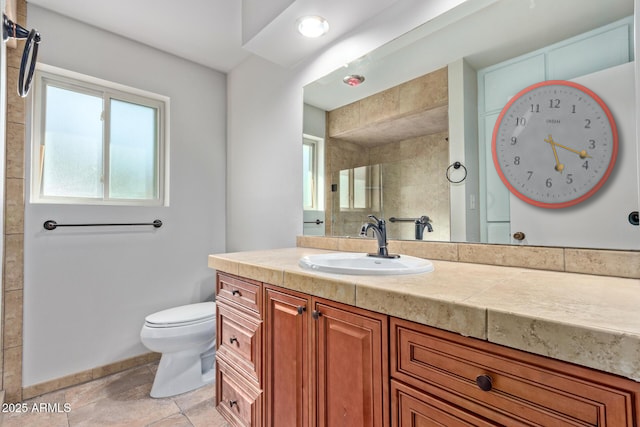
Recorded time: **5:18**
